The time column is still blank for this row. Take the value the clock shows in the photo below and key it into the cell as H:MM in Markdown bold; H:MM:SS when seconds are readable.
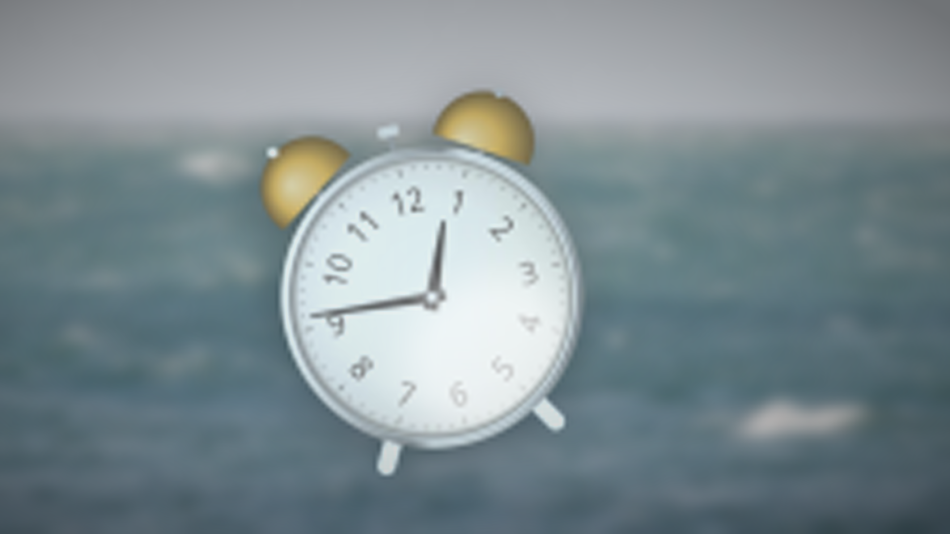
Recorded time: **12:46**
